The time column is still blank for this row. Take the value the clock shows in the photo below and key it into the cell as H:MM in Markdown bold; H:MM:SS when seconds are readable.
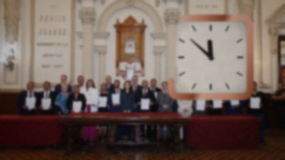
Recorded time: **11:52**
